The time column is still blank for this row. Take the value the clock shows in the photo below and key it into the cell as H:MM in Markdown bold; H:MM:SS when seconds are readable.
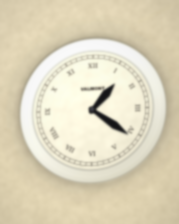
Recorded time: **1:21**
